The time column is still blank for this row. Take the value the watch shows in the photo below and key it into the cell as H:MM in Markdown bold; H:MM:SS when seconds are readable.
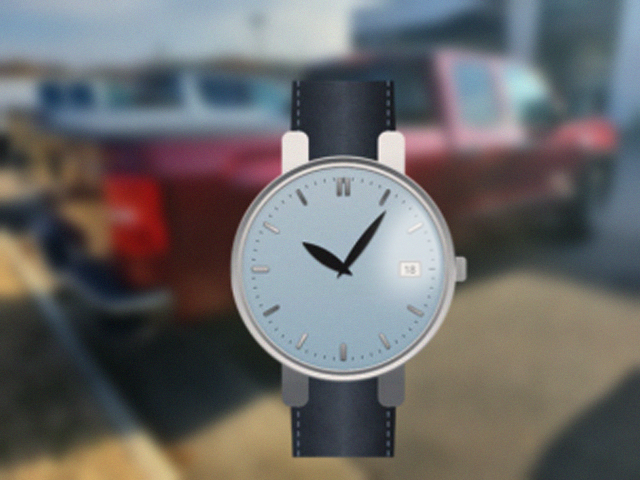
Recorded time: **10:06**
